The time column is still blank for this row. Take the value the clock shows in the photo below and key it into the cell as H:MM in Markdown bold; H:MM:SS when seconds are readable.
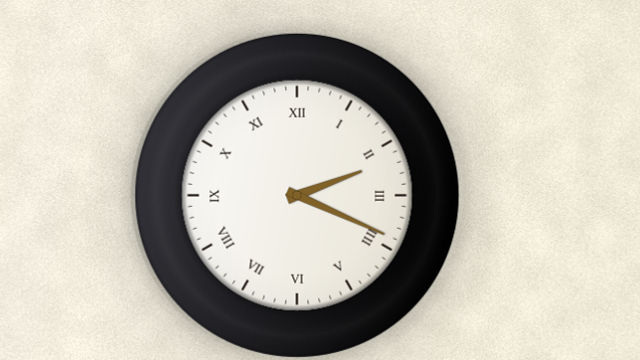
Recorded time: **2:19**
